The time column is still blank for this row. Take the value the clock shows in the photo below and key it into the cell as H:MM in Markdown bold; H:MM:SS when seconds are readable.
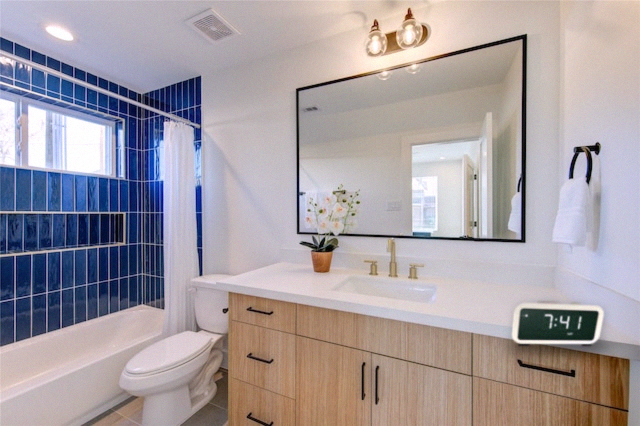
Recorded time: **7:41**
